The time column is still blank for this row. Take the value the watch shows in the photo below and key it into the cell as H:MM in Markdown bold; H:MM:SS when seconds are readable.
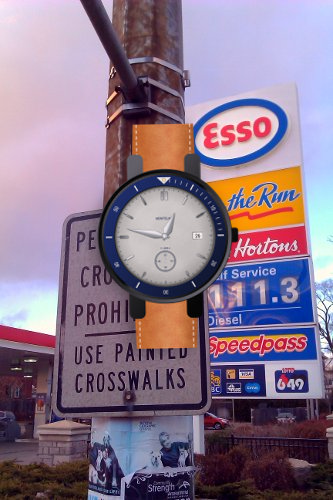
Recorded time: **12:47**
